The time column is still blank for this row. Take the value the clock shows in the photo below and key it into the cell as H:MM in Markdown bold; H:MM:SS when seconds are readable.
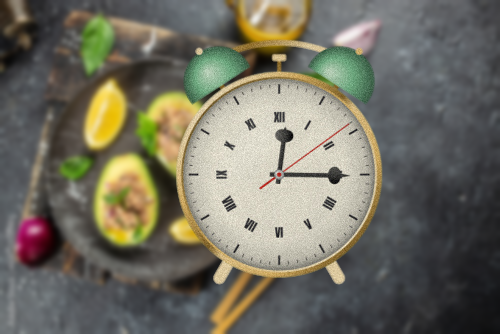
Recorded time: **12:15:09**
